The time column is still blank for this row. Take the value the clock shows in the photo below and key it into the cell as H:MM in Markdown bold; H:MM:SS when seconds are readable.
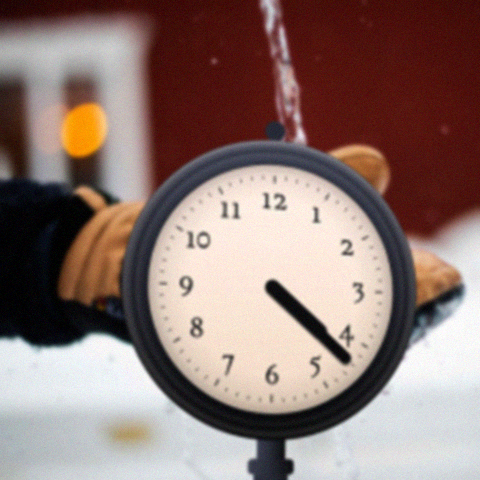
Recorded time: **4:22**
